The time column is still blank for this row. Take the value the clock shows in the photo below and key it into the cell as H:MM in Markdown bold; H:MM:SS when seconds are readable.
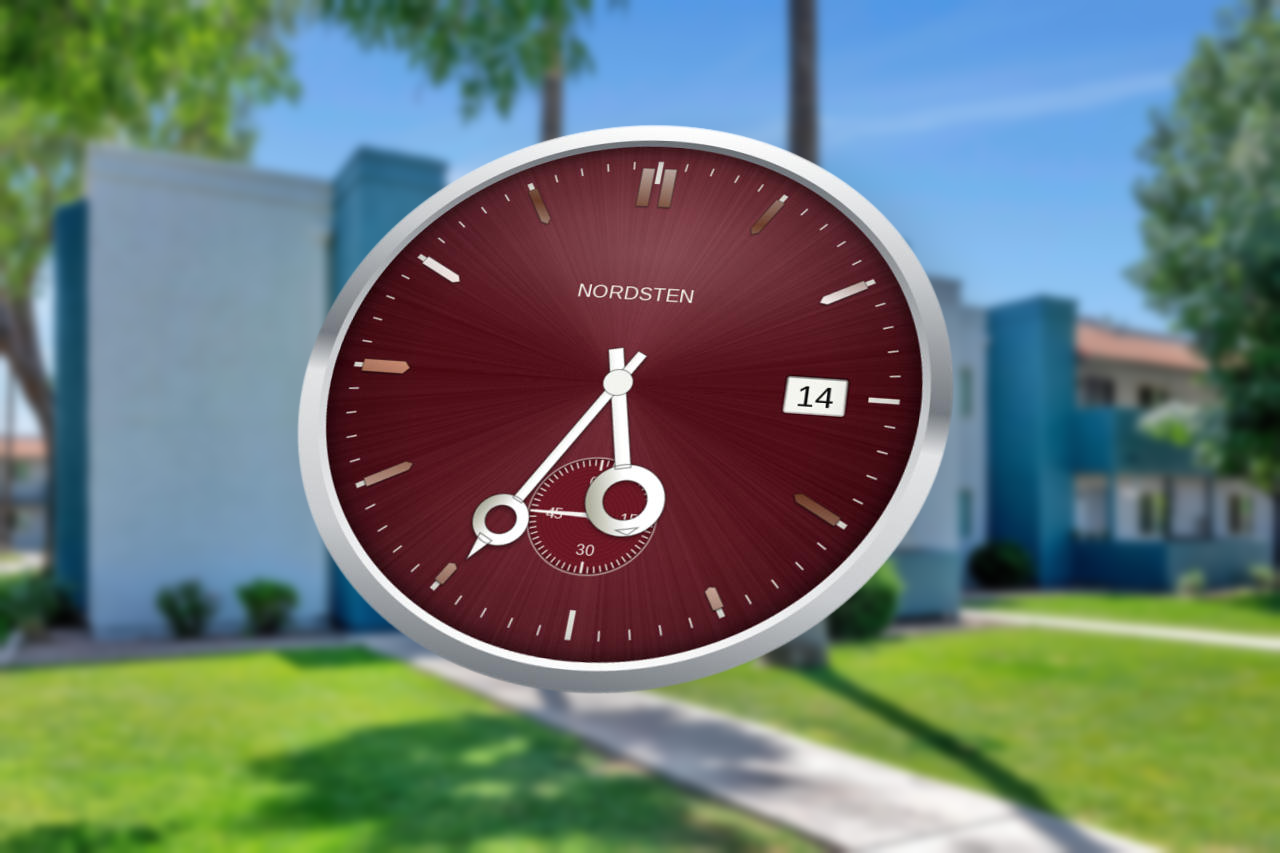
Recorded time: **5:34:45**
